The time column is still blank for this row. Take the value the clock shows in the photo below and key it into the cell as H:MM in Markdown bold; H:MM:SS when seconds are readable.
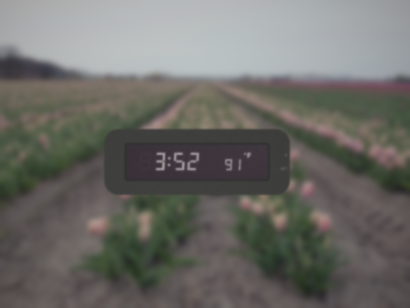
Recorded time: **3:52**
